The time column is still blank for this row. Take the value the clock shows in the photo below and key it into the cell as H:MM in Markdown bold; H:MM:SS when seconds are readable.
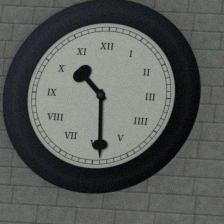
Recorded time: **10:29**
